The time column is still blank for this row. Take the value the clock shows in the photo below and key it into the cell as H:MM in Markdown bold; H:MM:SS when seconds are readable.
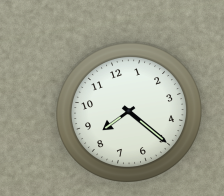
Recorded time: **8:25**
